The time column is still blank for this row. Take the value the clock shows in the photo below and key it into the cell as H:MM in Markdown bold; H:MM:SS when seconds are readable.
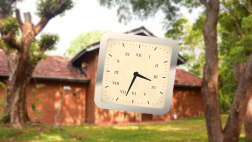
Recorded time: **3:33**
